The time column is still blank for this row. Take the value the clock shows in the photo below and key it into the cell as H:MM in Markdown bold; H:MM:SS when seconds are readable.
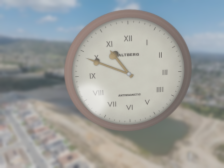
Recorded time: **10:49**
